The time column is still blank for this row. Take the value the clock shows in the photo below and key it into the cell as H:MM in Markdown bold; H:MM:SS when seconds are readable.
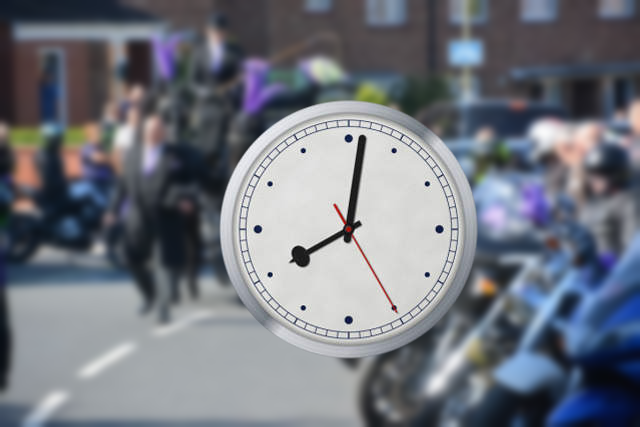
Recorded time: **8:01:25**
